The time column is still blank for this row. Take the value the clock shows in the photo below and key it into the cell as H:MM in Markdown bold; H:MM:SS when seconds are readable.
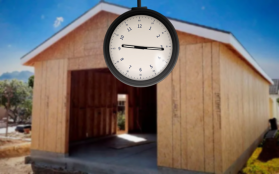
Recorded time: **9:16**
